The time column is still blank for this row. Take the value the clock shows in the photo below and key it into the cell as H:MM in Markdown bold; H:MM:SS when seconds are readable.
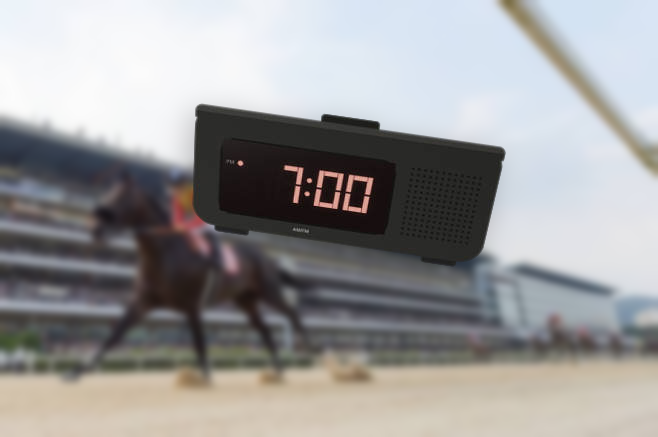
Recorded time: **7:00**
